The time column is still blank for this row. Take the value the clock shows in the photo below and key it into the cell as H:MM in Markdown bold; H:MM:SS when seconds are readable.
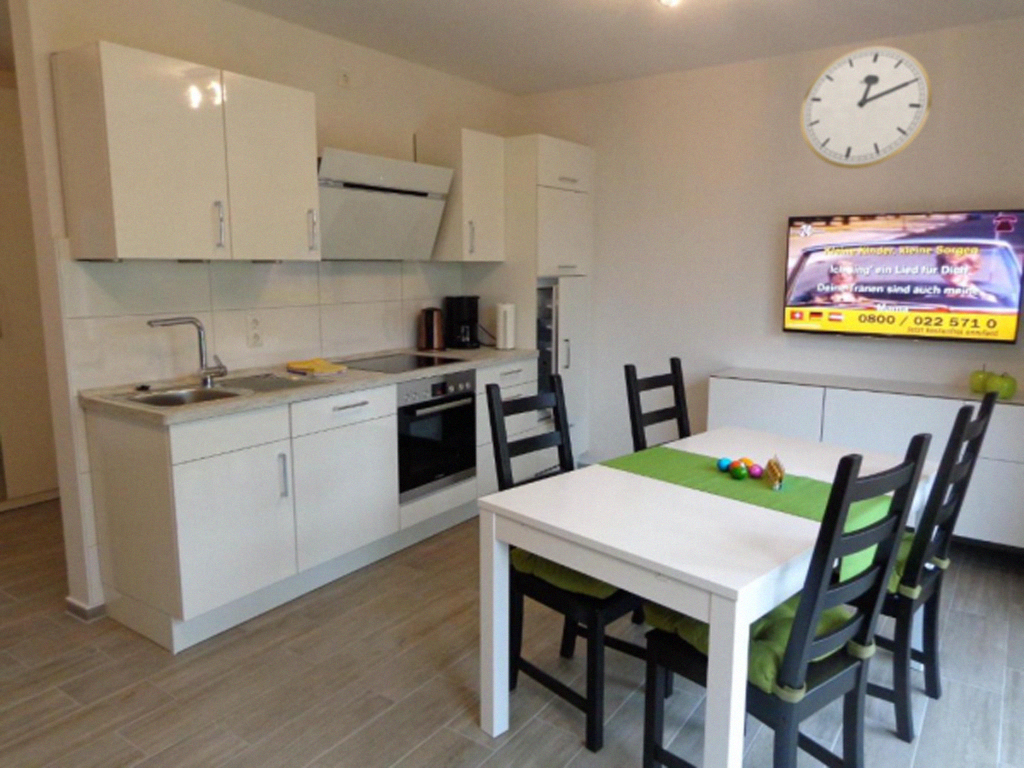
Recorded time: **12:10**
